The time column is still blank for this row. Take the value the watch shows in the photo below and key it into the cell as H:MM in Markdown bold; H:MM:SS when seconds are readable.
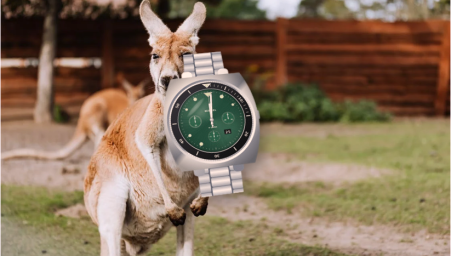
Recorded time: **12:01**
